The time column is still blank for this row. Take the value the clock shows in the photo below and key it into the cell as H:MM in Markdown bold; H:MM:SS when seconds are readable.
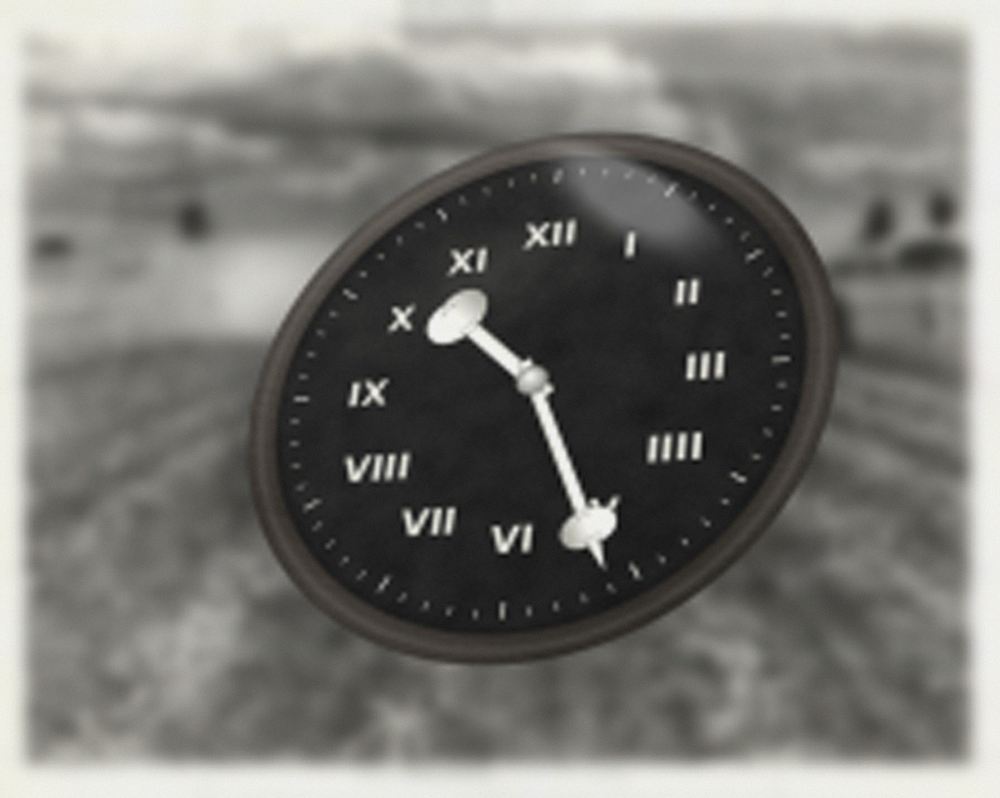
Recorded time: **10:26**
